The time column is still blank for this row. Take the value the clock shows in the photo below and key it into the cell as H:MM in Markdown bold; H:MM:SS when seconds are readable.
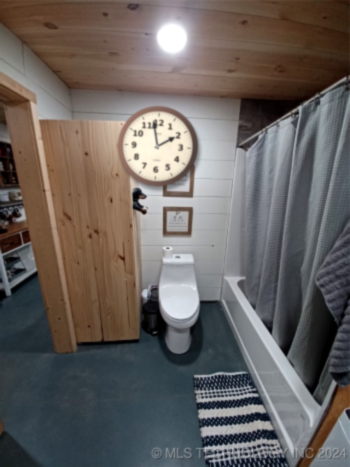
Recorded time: **1:58**
